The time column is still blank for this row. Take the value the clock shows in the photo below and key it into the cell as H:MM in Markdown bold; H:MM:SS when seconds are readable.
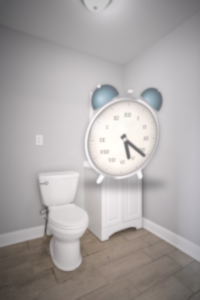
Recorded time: **5:21**
